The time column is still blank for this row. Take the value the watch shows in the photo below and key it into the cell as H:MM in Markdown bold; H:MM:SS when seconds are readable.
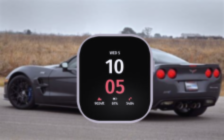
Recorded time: **10:05**
